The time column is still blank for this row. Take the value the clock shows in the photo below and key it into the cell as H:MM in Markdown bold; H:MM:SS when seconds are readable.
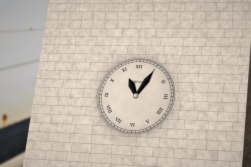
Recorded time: **11:05**
